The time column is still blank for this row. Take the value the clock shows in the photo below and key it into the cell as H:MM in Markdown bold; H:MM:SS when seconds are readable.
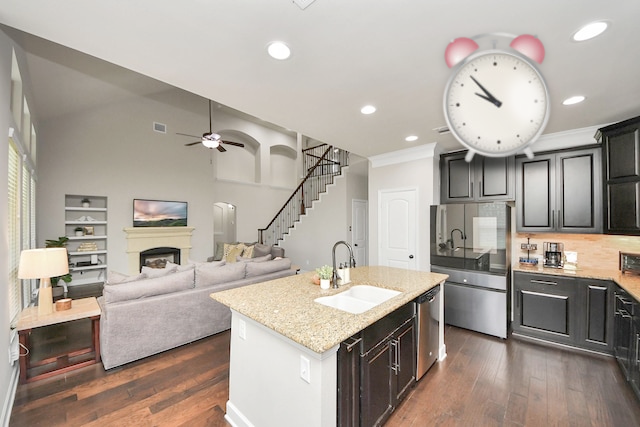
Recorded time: **9:53**
